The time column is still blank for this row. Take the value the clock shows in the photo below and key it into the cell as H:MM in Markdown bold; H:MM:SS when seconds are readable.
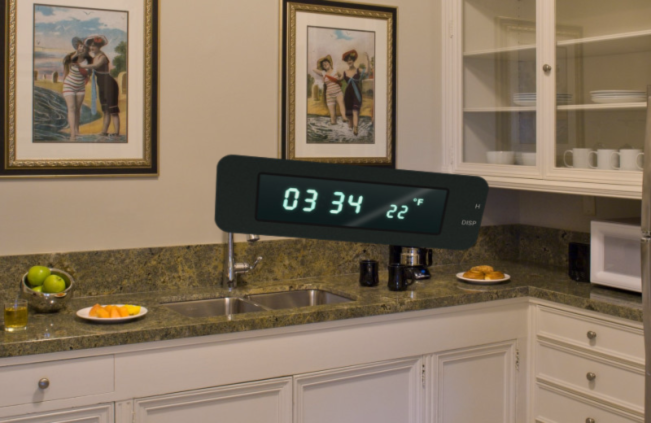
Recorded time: **3:34**
